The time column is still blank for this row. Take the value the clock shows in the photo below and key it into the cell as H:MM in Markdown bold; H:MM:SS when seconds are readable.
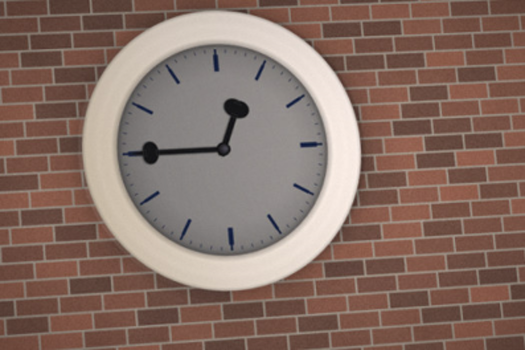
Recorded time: **12:45**
